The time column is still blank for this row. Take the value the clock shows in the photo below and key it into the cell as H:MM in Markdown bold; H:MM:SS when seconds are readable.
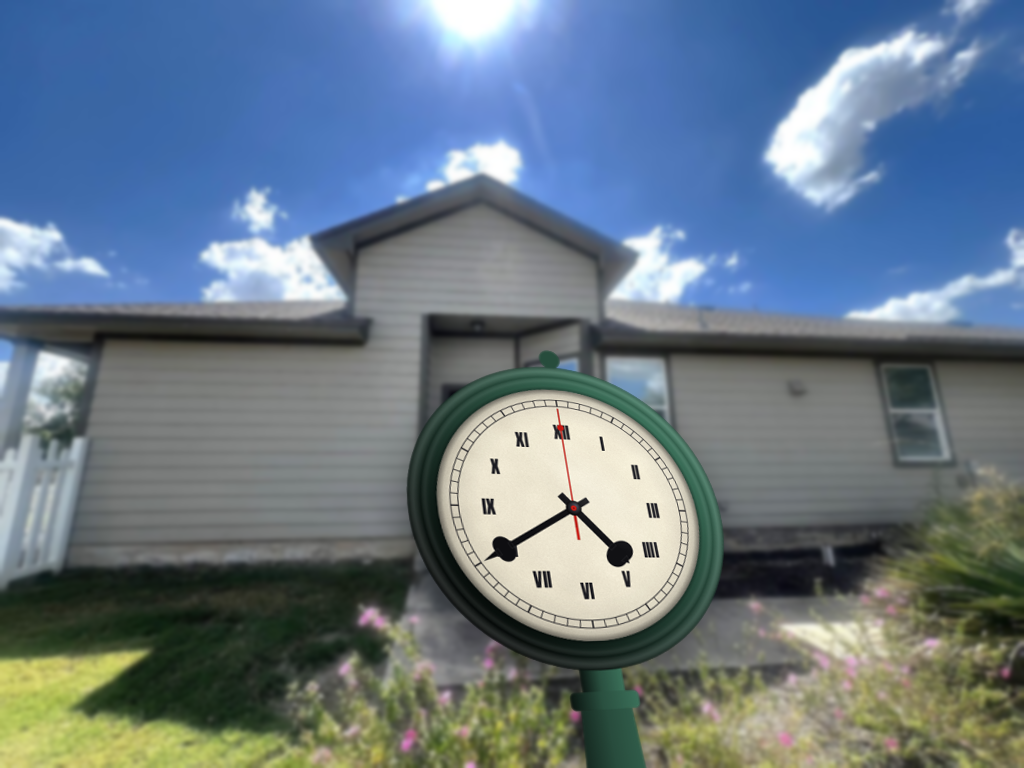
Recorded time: **4:40:00**
